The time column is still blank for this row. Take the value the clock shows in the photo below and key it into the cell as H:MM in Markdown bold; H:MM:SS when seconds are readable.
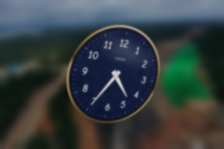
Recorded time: **4:35**
